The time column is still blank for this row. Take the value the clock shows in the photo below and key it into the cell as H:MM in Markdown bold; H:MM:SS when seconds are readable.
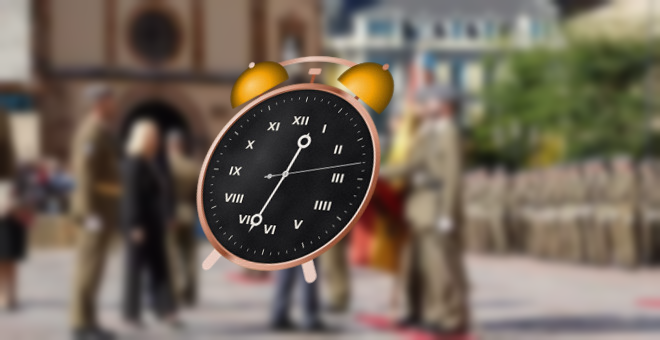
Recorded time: **12:33:13**
